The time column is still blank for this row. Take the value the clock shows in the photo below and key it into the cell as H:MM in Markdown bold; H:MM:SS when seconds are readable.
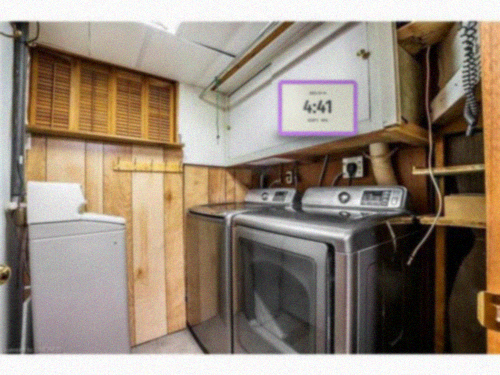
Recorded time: **4:41**
